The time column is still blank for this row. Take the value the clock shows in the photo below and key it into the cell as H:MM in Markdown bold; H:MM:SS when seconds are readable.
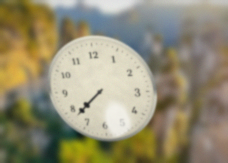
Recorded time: **7:38**
